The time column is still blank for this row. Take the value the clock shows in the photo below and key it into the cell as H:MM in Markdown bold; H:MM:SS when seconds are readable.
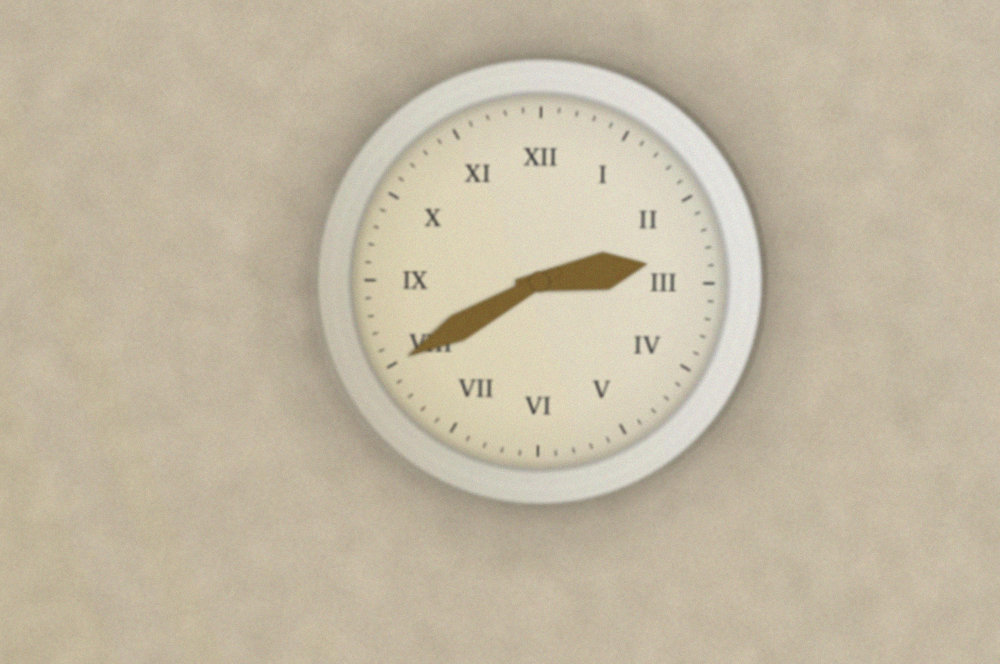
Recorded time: **2:40**
